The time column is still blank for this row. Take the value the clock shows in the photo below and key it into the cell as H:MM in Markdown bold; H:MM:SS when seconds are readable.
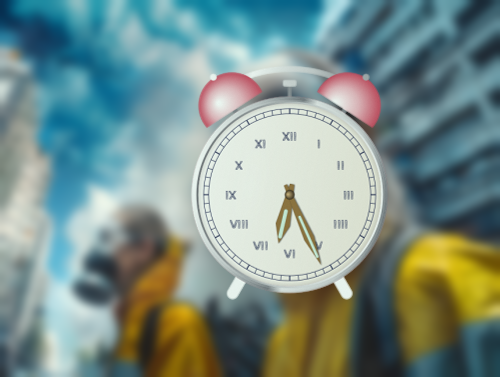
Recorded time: **6:26**
